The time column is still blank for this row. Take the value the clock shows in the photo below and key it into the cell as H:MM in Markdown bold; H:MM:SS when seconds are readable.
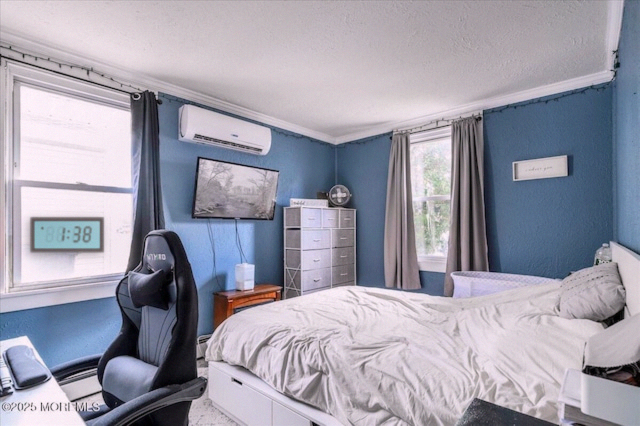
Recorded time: **1:38**
